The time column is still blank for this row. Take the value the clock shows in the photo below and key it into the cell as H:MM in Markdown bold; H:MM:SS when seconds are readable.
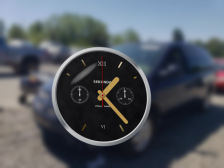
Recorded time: **1:23**
